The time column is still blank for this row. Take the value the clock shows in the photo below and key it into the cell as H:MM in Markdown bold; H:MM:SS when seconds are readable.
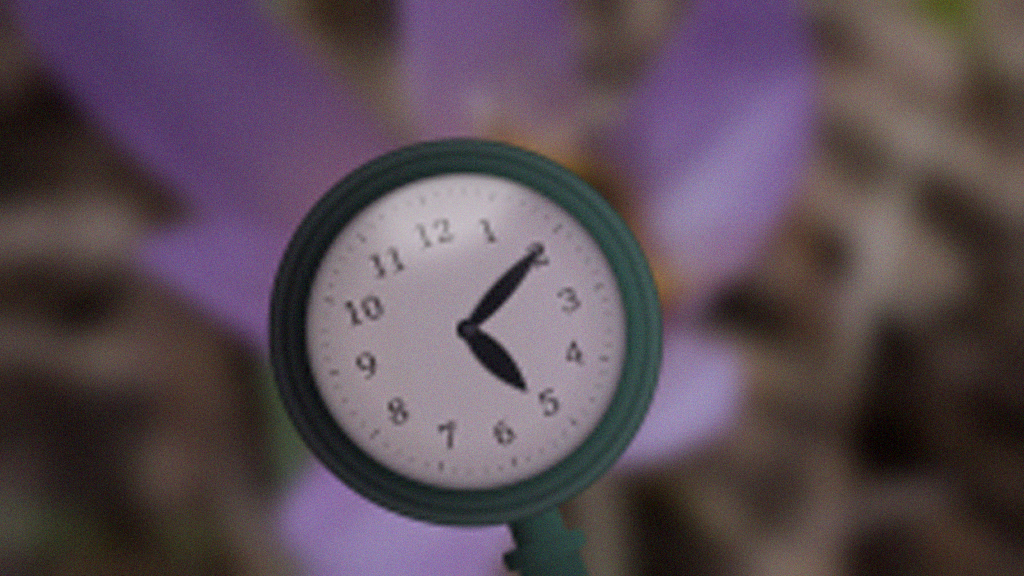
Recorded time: **5:10**
